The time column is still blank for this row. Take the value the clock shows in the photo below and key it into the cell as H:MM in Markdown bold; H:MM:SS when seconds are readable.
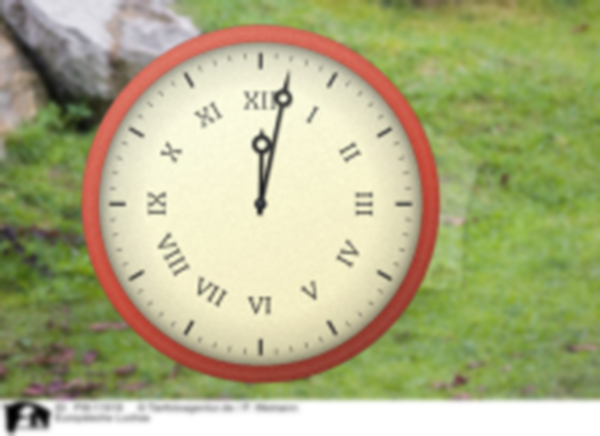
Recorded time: **12:02**
